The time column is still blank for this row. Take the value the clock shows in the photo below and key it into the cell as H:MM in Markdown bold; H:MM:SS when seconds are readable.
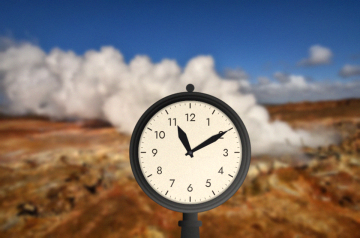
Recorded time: **11:10**
